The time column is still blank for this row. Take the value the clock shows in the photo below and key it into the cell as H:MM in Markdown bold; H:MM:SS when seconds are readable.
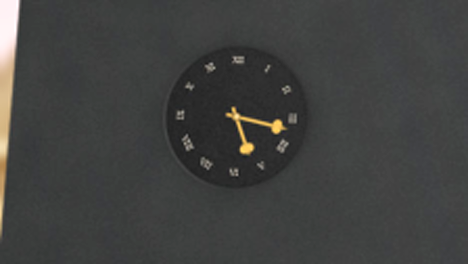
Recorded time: **5:17**
